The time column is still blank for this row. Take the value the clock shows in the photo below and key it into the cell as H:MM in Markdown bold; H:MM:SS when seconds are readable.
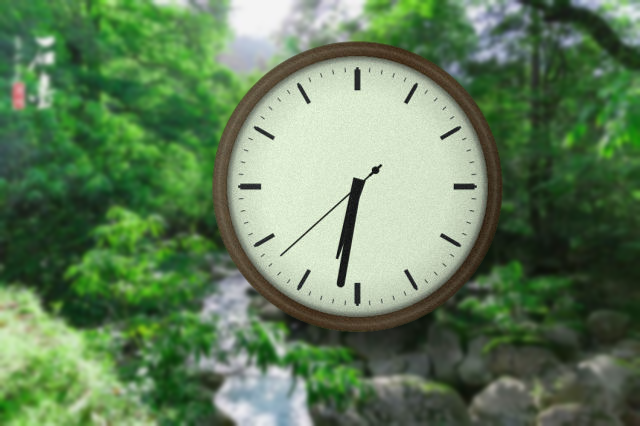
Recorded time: **6:31:38**
